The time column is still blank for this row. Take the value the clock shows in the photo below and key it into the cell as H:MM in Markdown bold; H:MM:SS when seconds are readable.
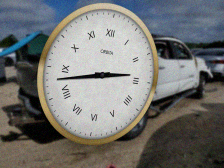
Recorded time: **2:43**
